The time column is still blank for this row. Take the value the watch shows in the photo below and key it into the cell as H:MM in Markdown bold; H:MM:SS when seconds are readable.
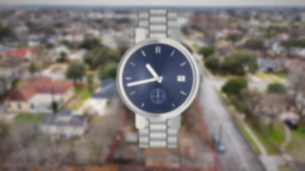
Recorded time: **10:43**
